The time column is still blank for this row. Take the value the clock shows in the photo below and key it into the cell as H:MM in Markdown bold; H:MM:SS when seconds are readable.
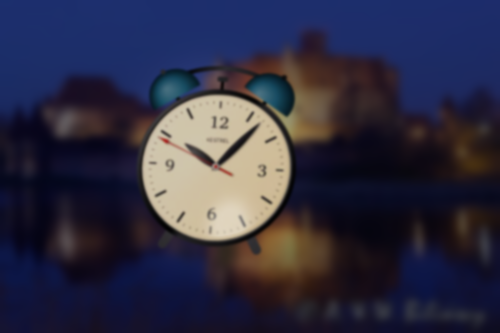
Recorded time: **10:06:49**
